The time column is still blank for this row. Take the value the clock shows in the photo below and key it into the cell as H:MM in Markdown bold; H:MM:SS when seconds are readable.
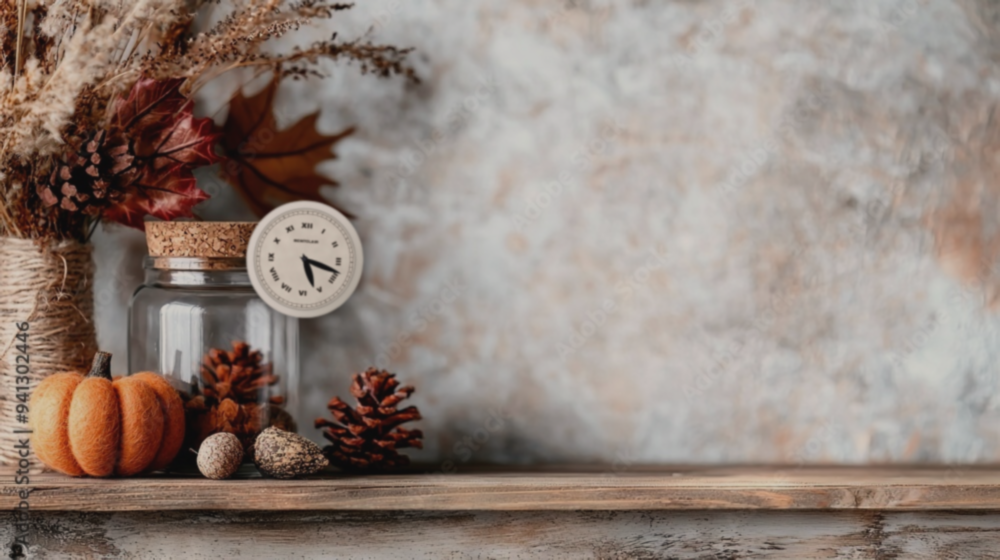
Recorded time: **5:18**
